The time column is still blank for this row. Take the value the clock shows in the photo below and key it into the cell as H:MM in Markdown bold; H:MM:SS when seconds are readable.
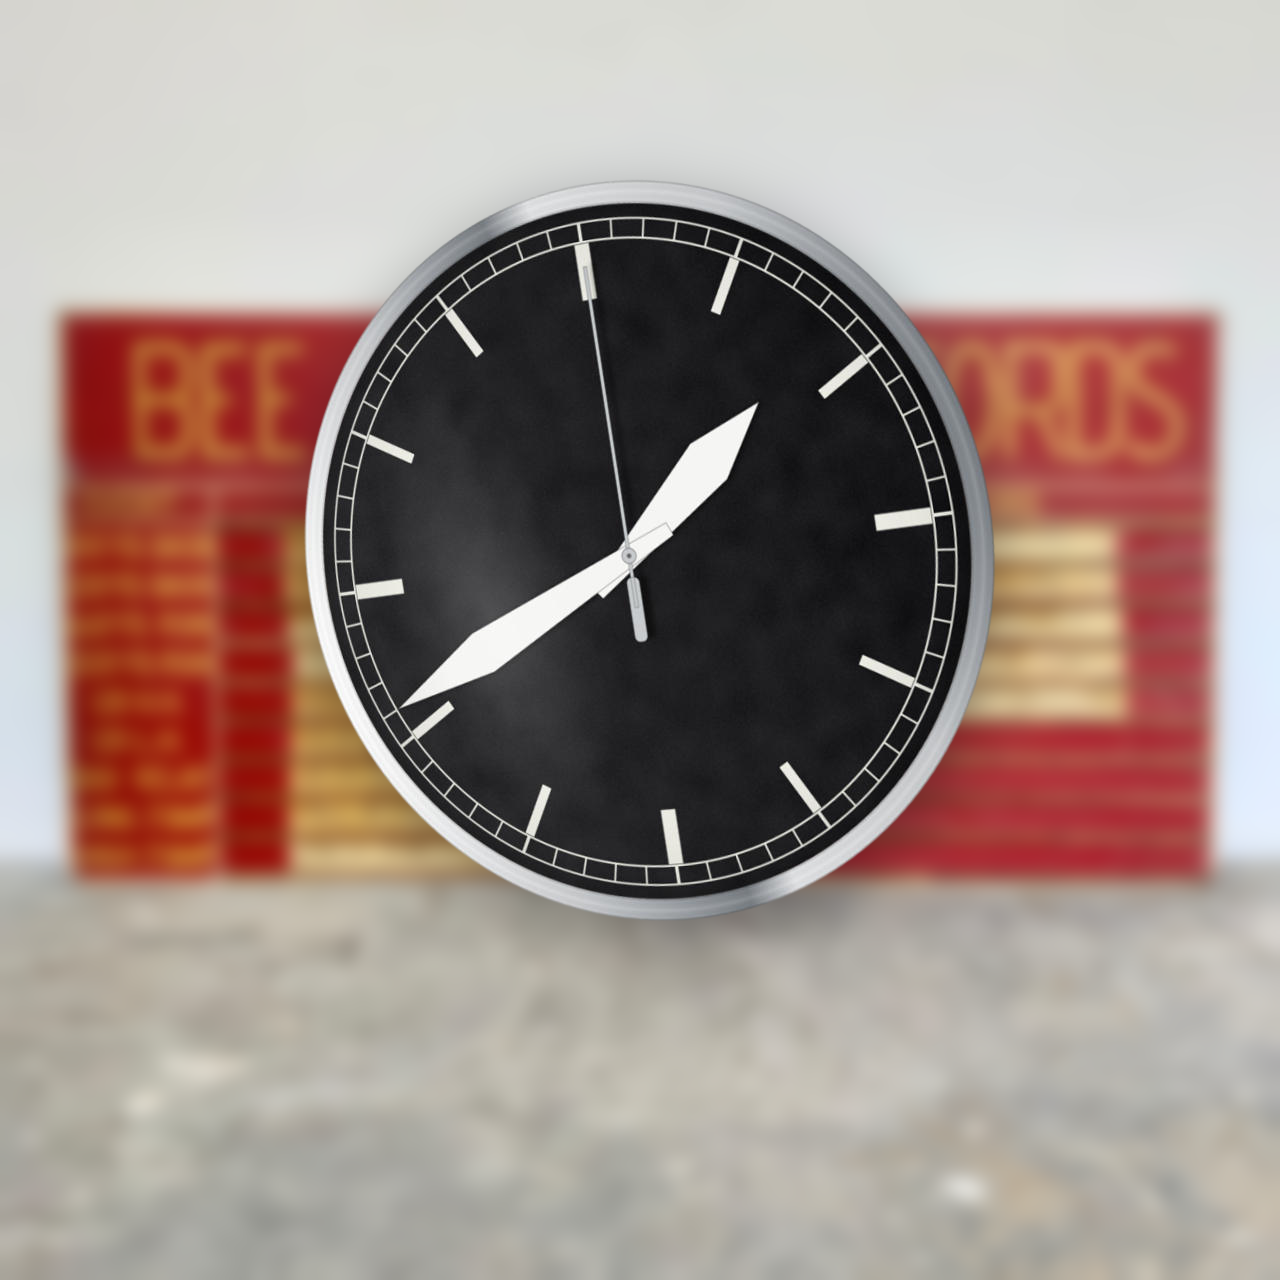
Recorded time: **1:41:00**
